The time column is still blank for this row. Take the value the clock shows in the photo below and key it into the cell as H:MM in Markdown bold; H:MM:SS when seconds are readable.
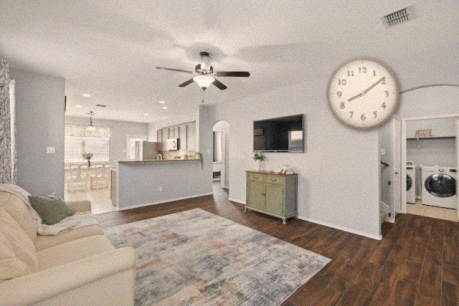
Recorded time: **8:09**
